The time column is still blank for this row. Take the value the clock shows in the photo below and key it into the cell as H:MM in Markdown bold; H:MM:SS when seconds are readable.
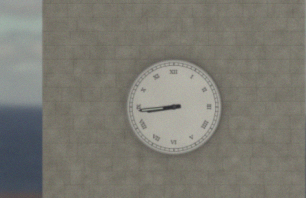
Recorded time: **8:44**
